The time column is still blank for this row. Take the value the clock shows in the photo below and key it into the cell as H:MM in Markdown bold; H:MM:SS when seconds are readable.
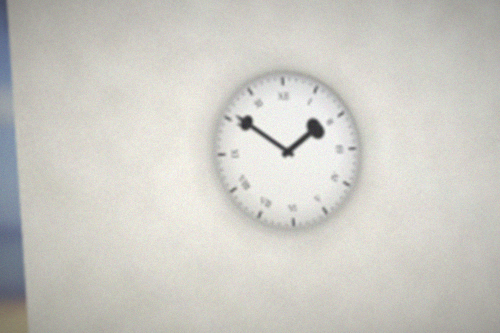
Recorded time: **1:51**
